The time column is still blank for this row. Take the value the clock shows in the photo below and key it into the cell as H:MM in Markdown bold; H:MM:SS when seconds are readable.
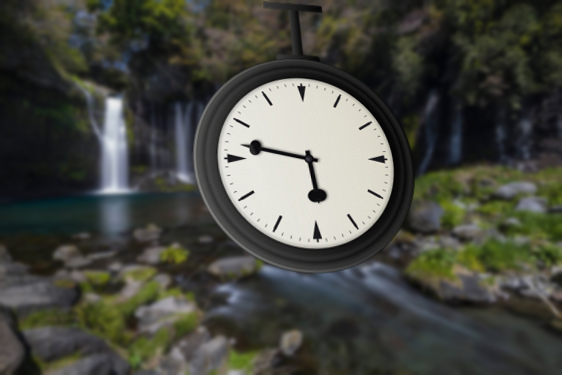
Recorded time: **5:47**
